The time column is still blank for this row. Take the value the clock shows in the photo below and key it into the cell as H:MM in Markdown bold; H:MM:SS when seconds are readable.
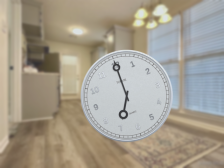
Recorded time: **7:00**
